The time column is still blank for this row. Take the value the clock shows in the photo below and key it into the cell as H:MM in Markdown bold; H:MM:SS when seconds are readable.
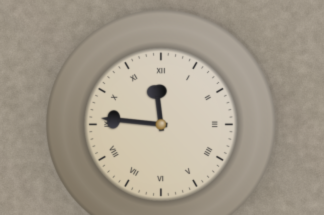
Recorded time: **11:46**
